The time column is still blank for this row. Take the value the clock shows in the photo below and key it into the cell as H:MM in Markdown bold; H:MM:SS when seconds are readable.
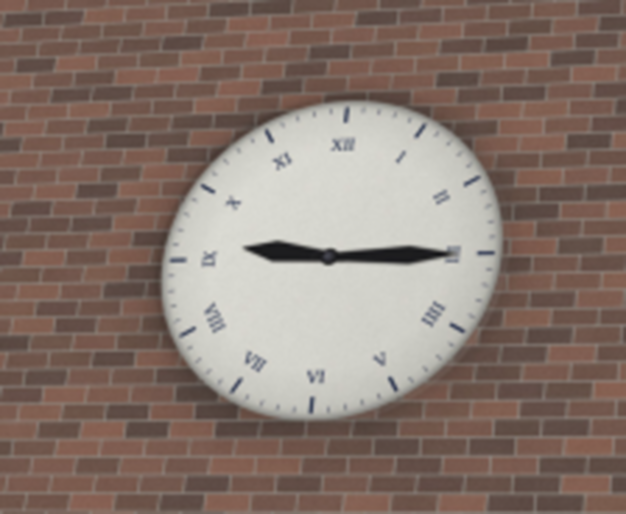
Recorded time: **9:15**
